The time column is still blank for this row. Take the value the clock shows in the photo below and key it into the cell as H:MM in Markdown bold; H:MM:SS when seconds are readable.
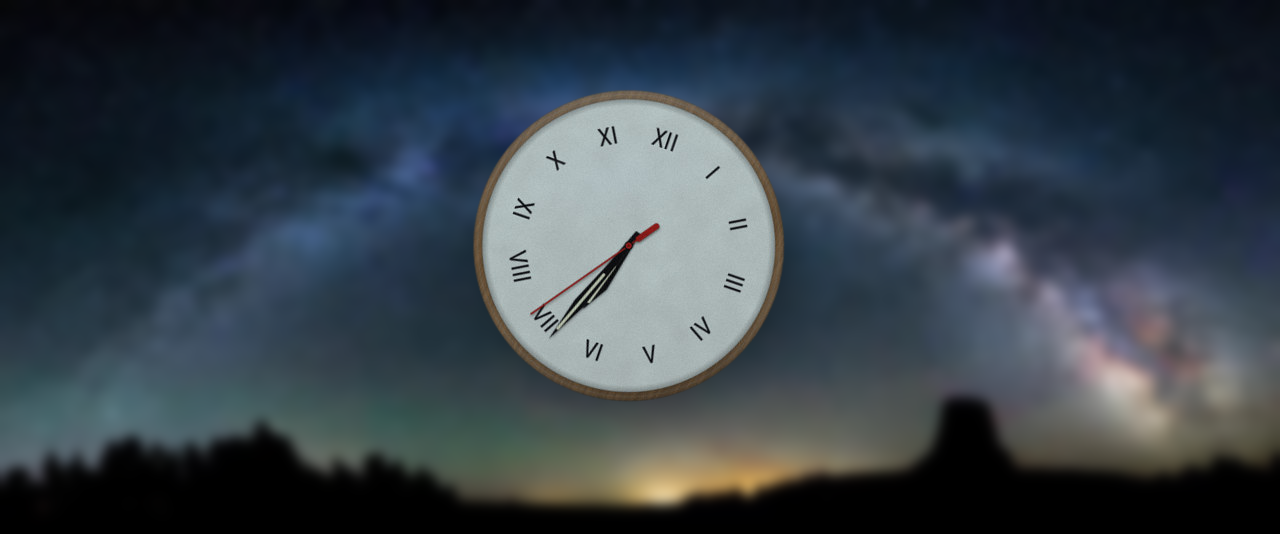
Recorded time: **6:33:36**
